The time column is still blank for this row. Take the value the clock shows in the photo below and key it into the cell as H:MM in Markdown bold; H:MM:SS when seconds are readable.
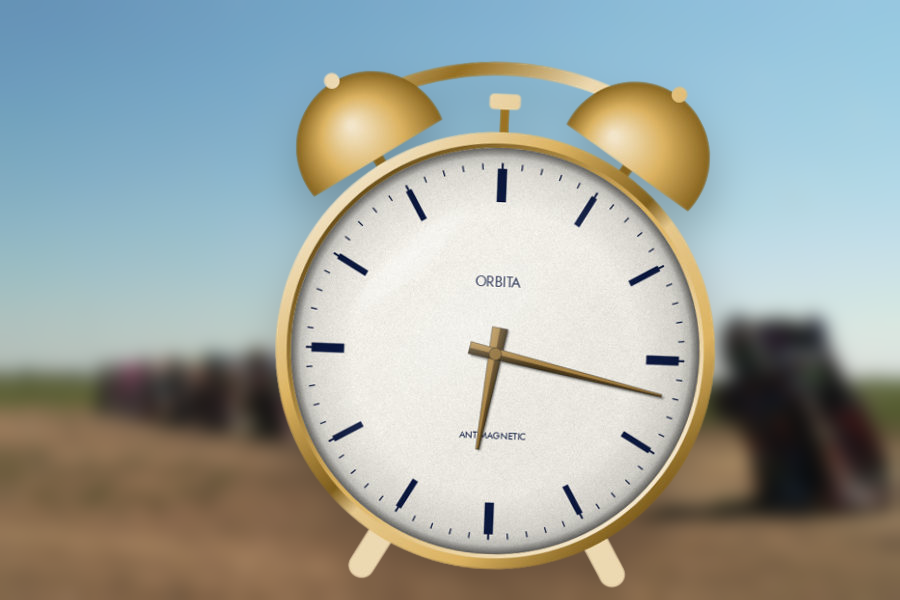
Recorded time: **6:17**
